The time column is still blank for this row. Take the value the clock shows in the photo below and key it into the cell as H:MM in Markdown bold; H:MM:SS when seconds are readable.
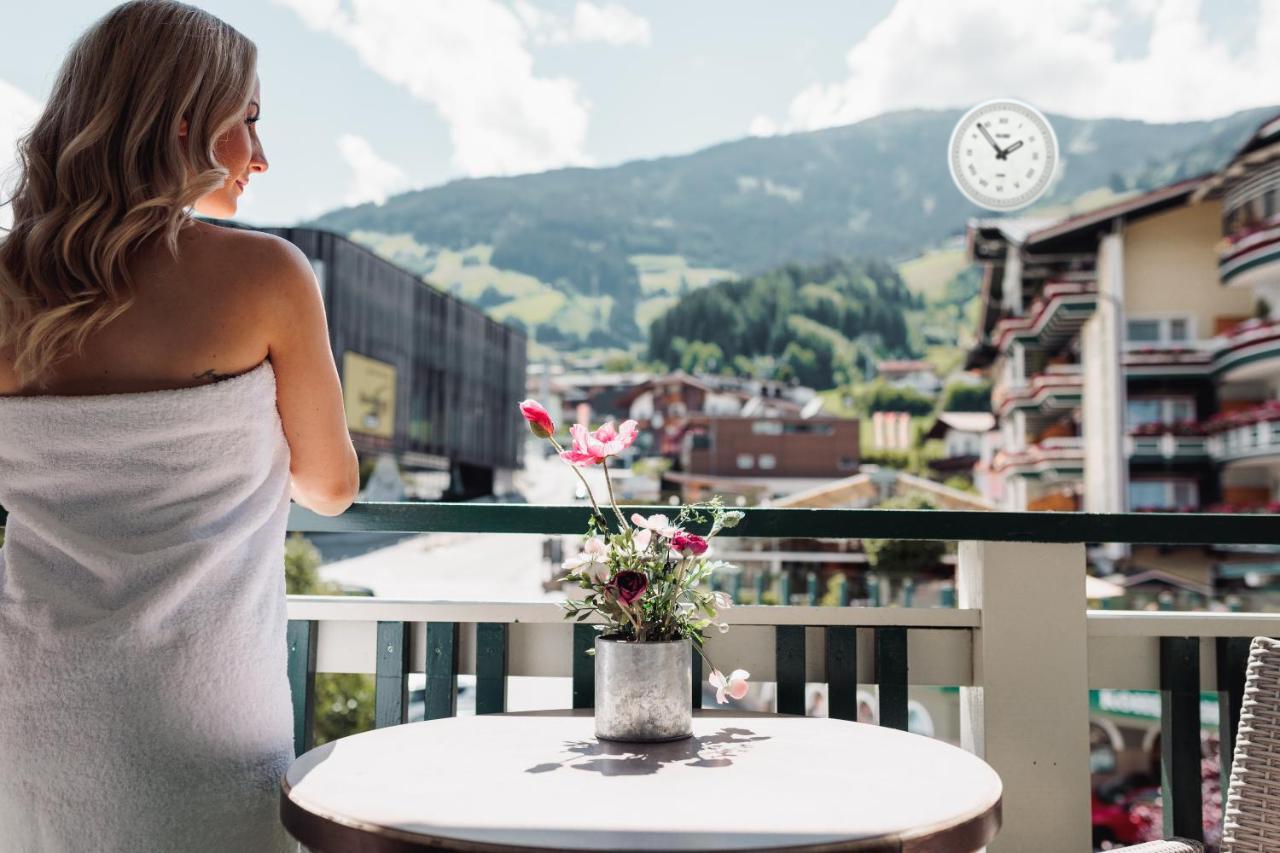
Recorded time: **1:53**
